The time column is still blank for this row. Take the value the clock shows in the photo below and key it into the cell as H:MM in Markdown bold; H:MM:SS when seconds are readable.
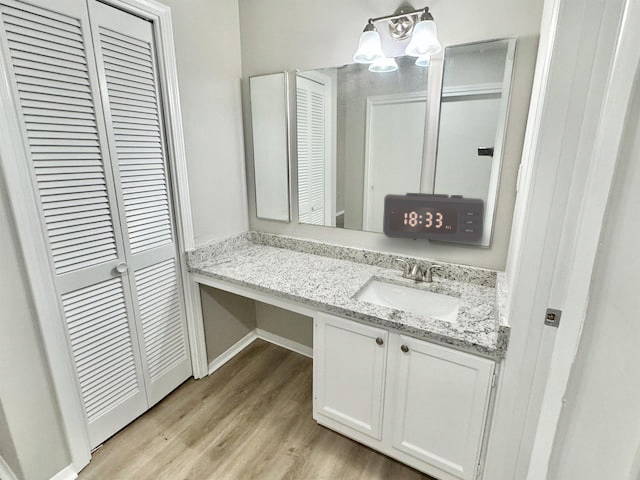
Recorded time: **18:33**
